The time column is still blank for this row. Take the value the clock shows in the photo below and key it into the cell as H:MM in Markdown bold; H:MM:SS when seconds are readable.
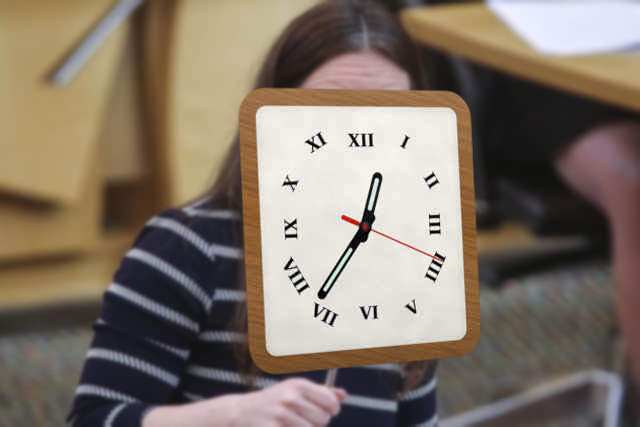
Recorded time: **12:36:19**
